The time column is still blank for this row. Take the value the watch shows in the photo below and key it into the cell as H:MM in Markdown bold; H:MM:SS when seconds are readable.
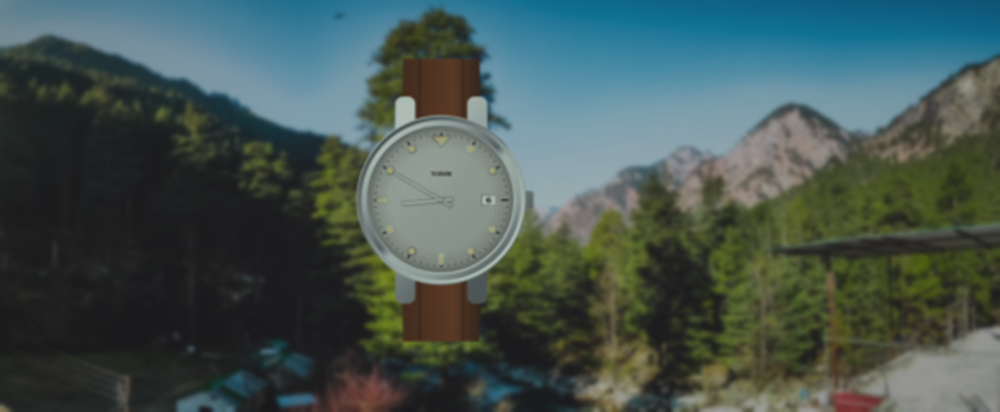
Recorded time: **8:50**
